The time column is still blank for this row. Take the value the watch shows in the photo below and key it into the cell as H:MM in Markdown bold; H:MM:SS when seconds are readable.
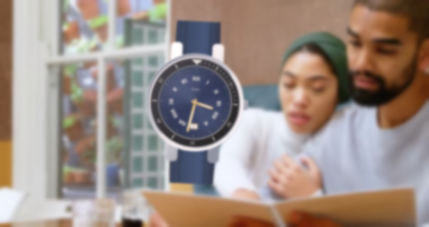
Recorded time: **3:32**
